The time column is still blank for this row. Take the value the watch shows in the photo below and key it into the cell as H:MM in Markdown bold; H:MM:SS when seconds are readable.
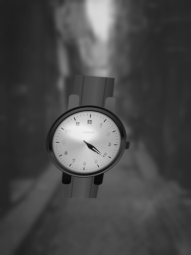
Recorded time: **4:21**
